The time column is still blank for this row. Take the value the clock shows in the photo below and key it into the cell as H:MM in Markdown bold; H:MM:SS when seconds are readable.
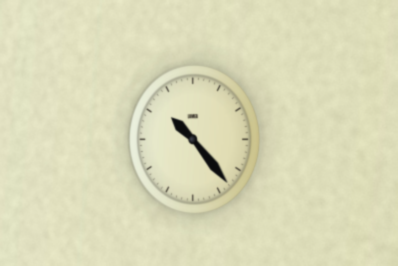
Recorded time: **10:23**
